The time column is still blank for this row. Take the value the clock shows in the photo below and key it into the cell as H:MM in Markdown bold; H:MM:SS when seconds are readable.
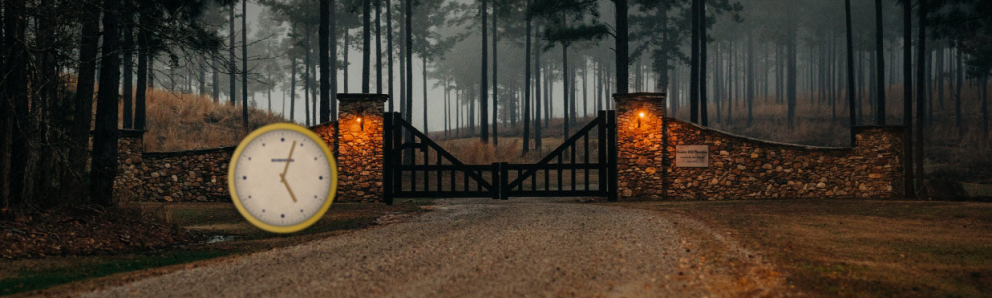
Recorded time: **5:03**
